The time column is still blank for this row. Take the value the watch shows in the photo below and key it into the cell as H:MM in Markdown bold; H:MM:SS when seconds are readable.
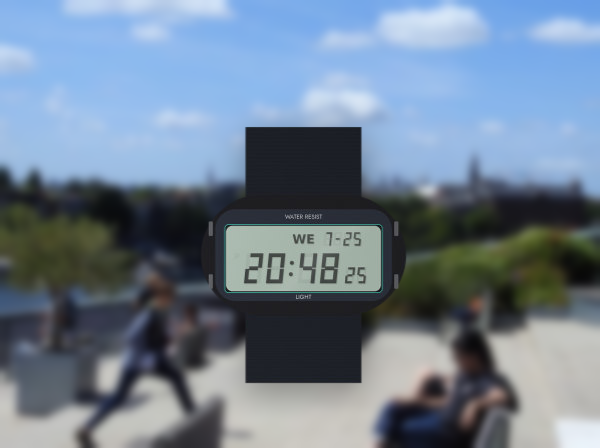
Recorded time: **20:48:25**
